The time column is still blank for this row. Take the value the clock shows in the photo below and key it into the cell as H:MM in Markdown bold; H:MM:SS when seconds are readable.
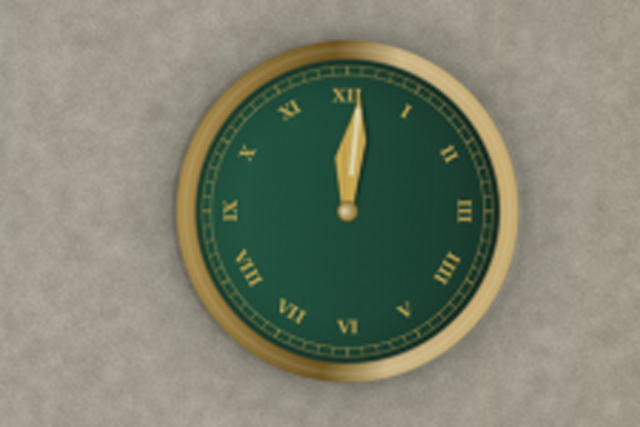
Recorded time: **12:01**
